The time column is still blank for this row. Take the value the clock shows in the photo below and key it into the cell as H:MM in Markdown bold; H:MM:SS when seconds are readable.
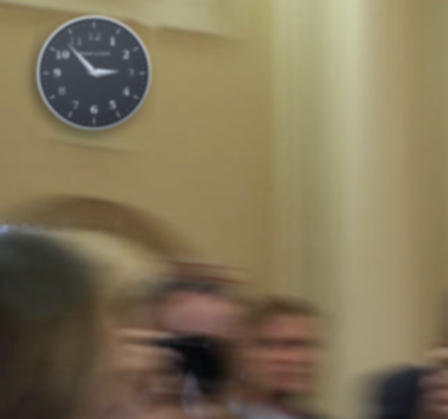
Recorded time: **2:53**
